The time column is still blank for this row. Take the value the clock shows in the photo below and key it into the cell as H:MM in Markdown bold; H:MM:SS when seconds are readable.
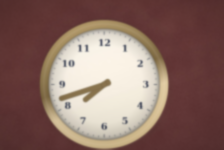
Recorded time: **7:42**
